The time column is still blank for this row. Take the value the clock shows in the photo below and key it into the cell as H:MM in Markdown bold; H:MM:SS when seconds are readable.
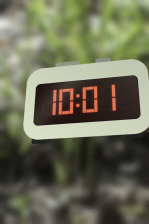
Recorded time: **10:01**
